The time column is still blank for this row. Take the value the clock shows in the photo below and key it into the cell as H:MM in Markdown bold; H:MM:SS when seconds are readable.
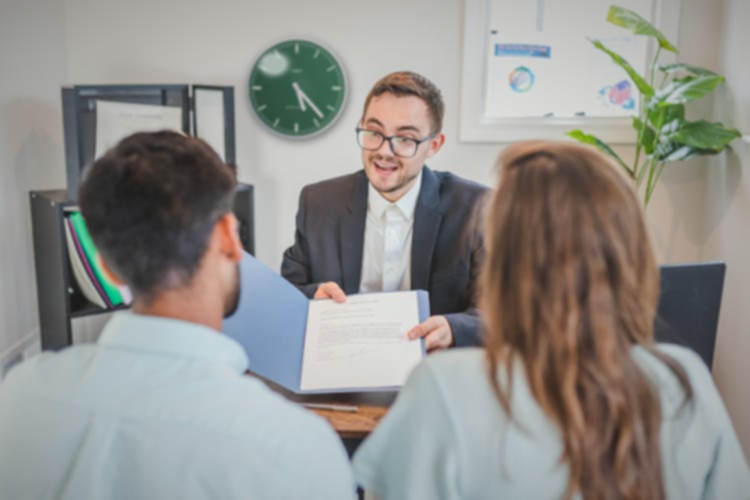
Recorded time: **5:23**
